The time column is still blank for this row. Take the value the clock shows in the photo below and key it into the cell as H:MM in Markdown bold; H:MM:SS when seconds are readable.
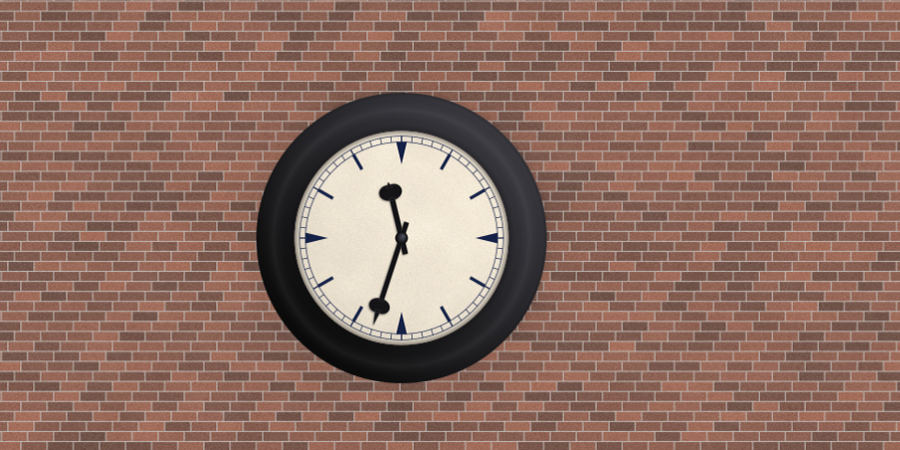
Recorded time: **11:33**
